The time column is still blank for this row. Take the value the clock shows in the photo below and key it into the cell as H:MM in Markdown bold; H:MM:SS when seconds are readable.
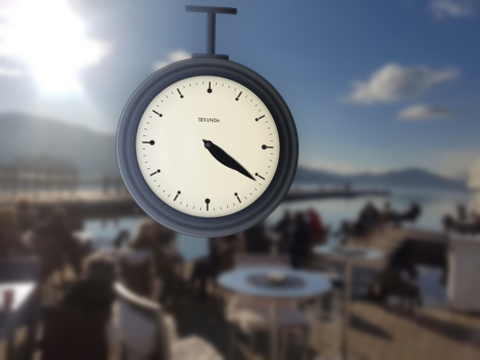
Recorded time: **4:21**
